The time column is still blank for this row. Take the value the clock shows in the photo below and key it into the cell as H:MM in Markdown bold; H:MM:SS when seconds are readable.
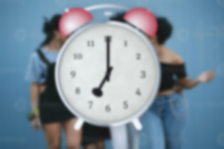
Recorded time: **7:00**
